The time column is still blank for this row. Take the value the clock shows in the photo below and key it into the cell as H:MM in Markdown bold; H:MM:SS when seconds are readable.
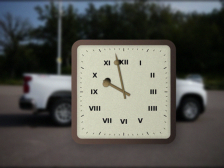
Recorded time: **9:58**
